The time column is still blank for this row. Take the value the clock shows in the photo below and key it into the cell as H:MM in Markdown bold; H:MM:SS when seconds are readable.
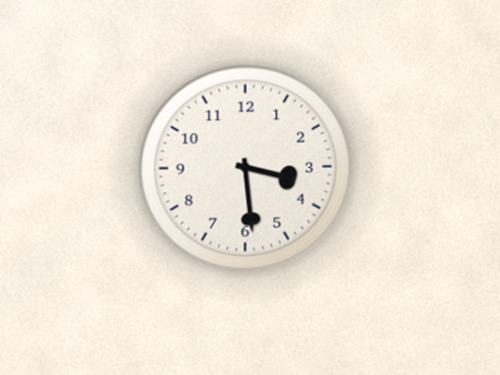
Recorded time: **3:29**
